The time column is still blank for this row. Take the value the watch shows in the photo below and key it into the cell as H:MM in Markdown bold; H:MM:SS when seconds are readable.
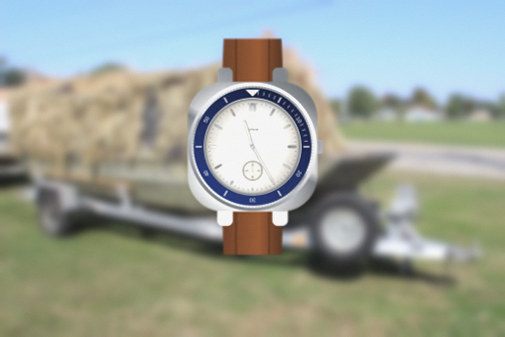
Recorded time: **11:25**
